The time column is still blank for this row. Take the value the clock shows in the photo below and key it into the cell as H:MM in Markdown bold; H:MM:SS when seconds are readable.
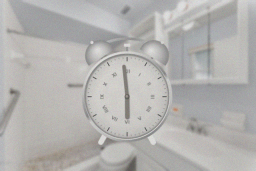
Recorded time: **5:59**
